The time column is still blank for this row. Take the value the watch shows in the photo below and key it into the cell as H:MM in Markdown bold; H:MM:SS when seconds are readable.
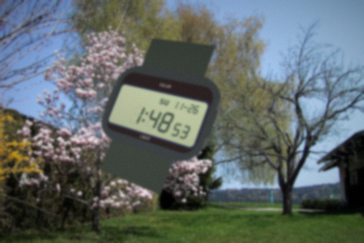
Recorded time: **1:48:53**
